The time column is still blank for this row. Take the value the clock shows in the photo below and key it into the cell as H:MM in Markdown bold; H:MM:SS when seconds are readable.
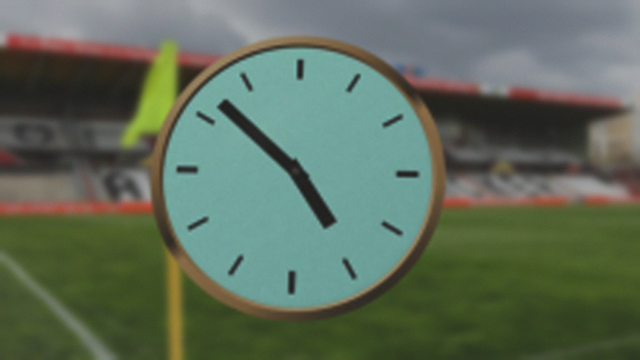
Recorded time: **4:52**
